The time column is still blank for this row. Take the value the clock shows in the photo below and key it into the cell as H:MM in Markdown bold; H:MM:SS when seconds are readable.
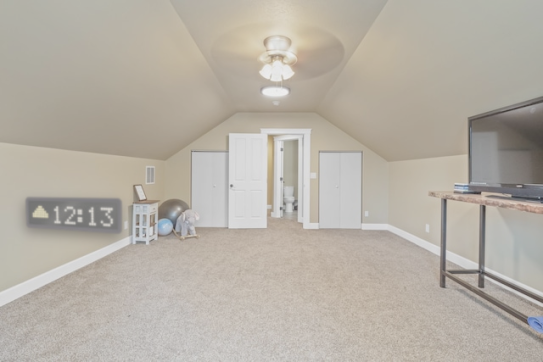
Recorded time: **12:13**
